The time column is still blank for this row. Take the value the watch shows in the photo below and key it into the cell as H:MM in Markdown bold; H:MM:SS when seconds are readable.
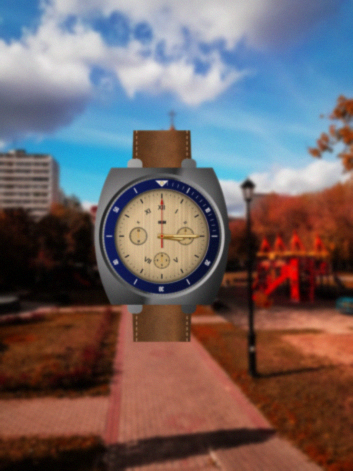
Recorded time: **3:15**
